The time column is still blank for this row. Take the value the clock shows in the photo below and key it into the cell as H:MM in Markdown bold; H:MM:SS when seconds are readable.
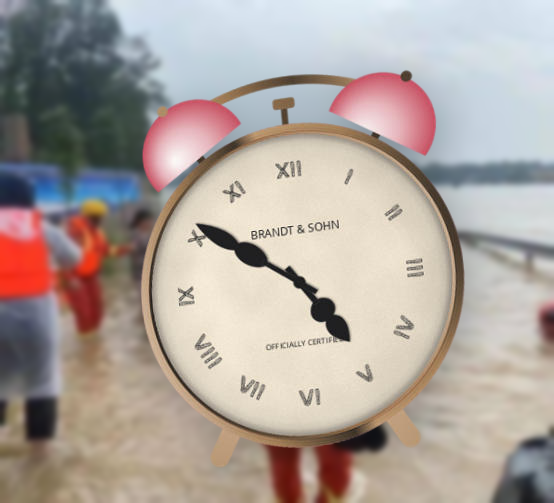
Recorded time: **4:51**
